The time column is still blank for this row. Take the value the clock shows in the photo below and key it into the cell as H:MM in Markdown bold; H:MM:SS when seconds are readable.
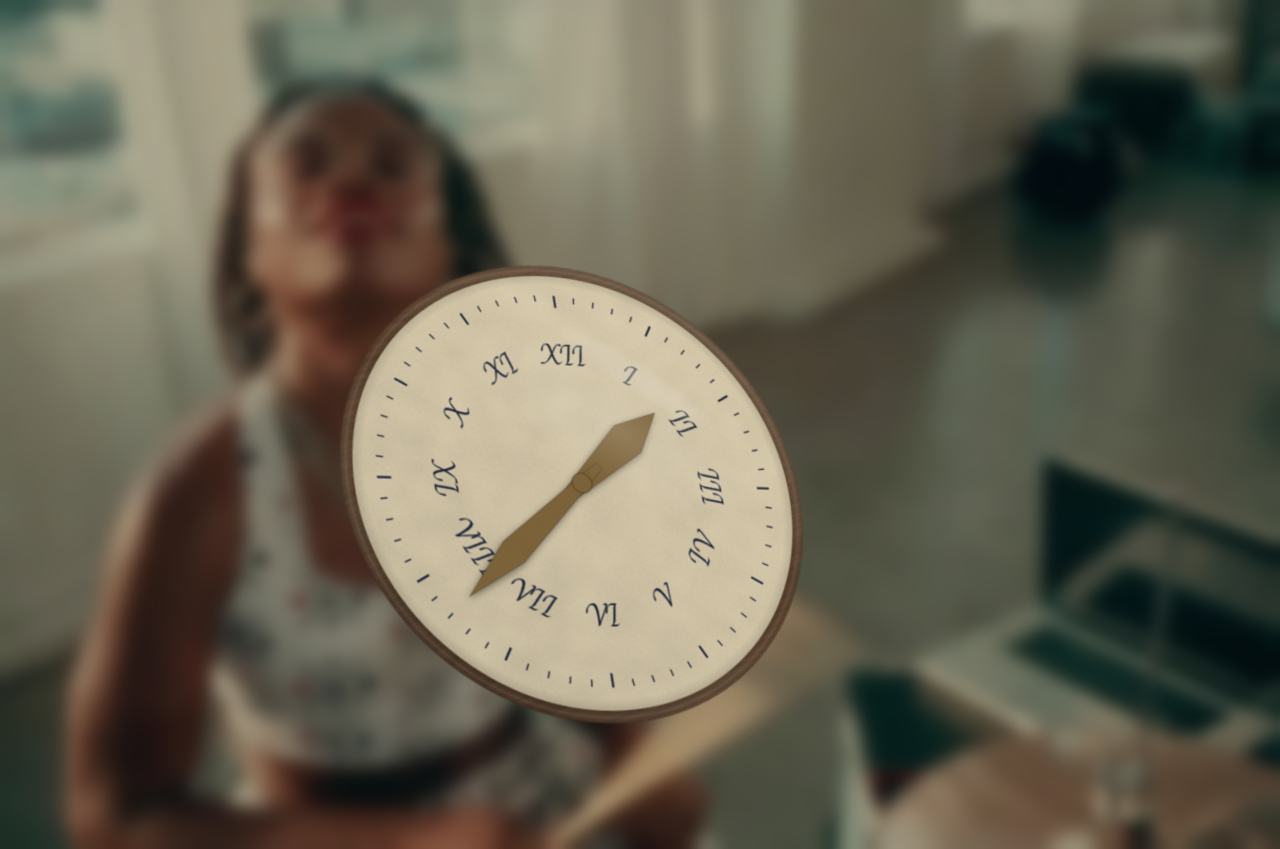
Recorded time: **1:38**
